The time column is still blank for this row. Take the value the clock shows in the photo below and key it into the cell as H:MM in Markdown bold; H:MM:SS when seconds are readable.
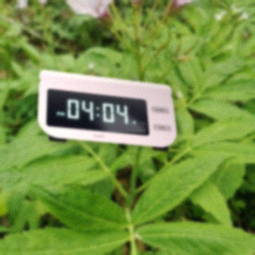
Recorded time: **4:04**
